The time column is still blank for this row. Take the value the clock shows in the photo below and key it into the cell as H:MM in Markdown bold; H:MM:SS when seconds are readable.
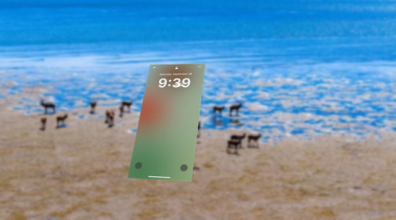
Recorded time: **9:39**
